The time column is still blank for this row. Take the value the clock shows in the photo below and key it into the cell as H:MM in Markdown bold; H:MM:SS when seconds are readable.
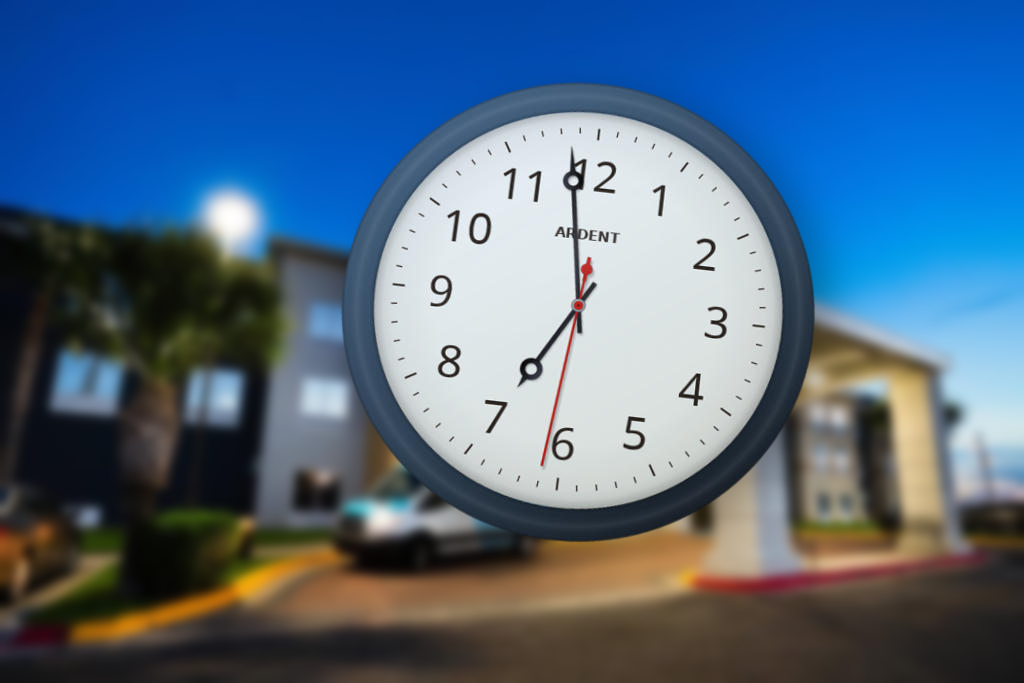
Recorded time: **6:58:31**
